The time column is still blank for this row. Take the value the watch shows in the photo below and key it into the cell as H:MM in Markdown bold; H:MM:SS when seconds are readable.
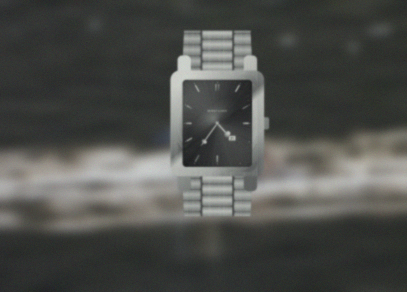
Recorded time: **4:36**
